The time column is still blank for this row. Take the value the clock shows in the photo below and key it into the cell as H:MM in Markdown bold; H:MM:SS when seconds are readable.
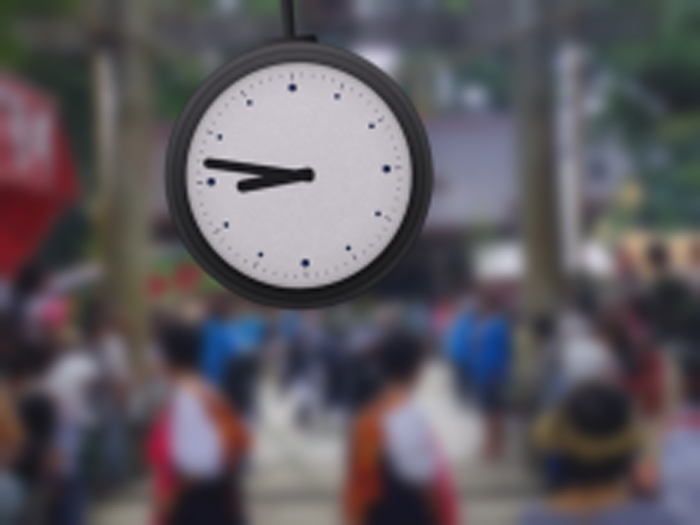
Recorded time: **8:47**
